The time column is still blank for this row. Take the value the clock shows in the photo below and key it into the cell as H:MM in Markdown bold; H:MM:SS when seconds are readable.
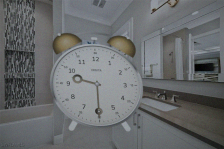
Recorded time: **9:30**
